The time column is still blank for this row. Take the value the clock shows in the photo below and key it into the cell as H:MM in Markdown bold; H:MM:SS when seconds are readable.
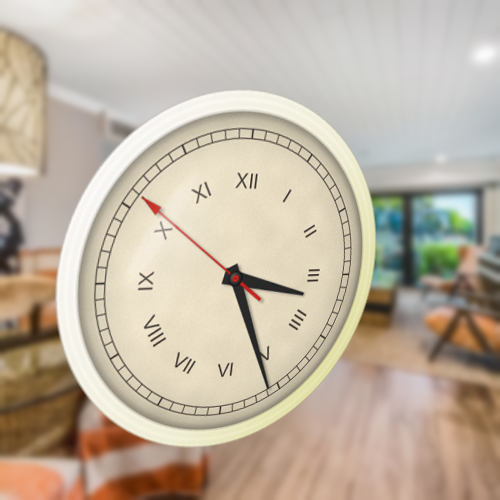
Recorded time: **3:25:51**
